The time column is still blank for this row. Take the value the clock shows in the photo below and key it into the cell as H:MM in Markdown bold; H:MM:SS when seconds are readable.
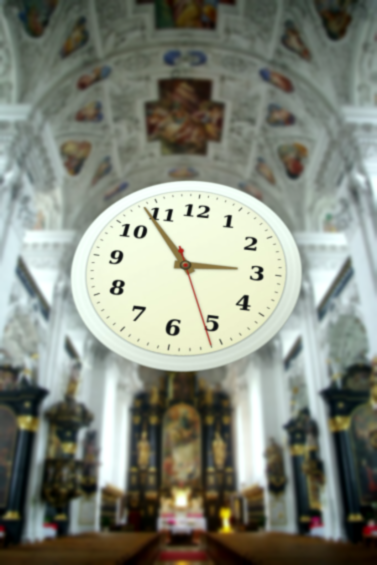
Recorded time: **2:53:26**
